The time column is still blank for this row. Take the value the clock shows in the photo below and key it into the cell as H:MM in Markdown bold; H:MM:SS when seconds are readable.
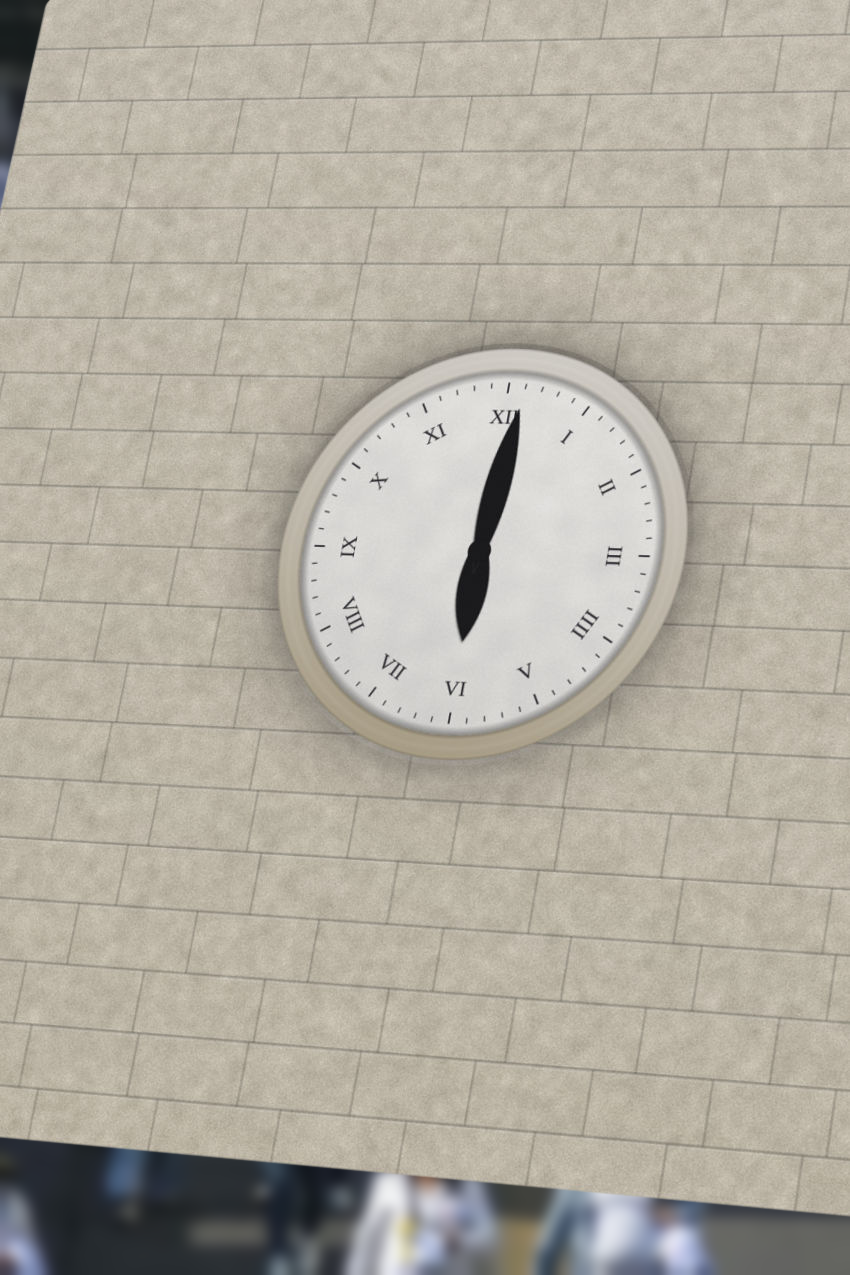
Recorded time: **6:01**
